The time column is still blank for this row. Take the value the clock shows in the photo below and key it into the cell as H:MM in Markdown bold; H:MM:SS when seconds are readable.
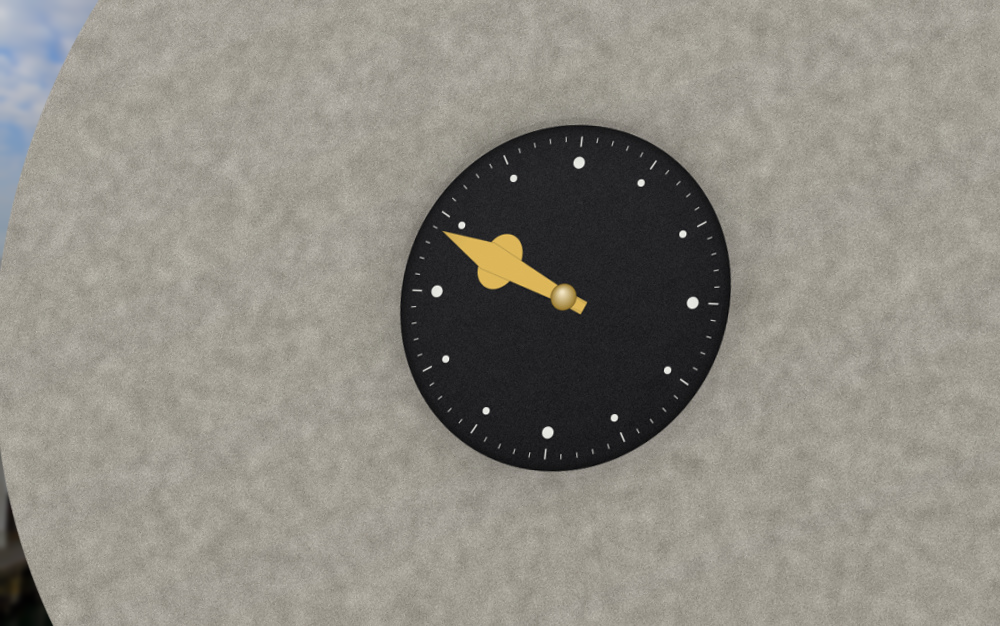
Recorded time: **9:49**
